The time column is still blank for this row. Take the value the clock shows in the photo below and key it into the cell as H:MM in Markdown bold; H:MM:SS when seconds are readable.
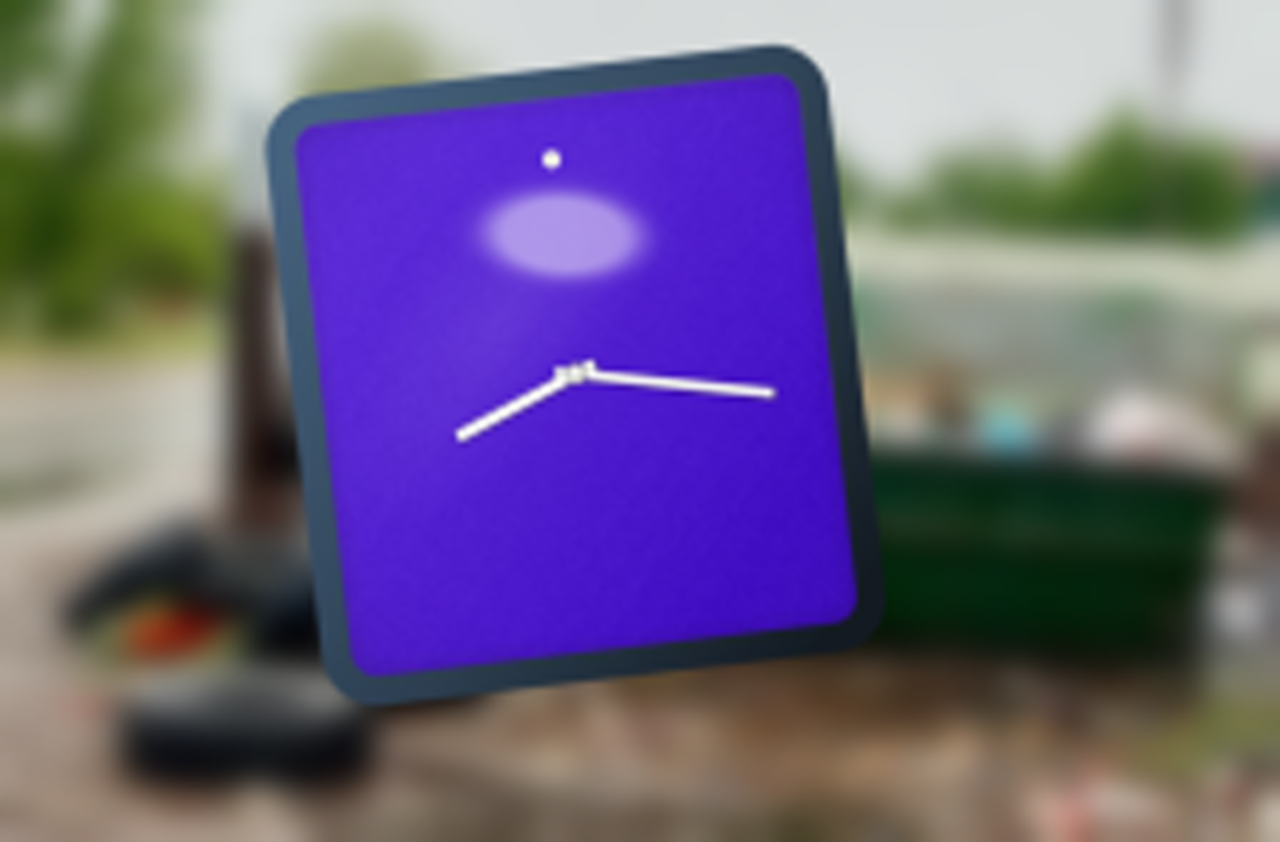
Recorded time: **8:17**
